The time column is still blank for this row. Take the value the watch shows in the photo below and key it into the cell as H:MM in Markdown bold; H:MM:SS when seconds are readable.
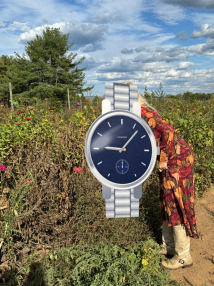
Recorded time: **9:07**
